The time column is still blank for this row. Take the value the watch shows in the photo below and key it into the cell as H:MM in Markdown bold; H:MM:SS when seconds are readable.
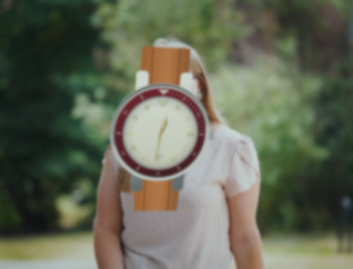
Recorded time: **12:31**
